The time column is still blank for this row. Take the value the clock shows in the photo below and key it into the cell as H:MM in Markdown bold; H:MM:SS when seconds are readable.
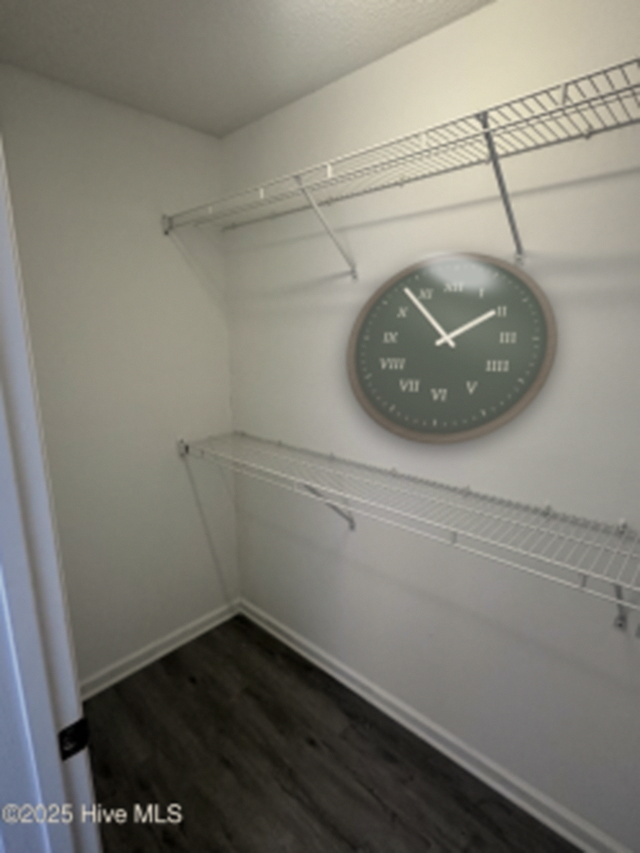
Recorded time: **1:53**
